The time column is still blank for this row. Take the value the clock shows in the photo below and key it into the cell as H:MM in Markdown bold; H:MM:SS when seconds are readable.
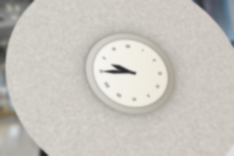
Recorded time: **9:45**
